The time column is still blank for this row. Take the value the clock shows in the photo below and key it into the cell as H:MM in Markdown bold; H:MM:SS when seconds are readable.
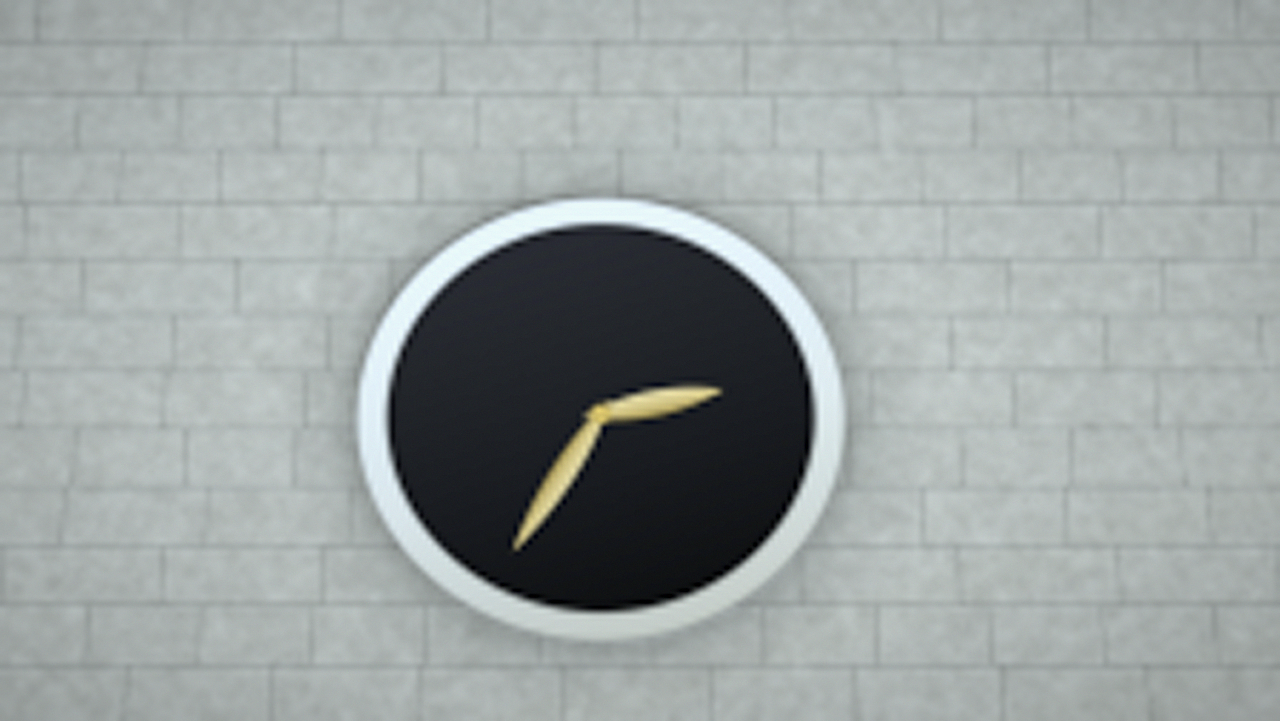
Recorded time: **2:35**
